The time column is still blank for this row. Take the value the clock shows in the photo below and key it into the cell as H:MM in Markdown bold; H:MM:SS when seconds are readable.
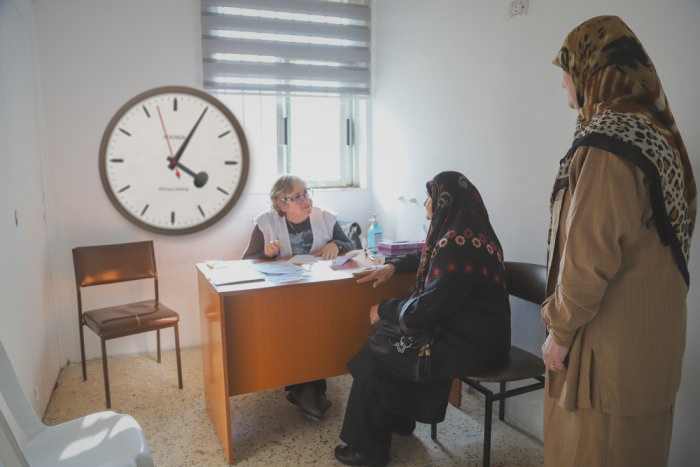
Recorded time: **4:04:57**
